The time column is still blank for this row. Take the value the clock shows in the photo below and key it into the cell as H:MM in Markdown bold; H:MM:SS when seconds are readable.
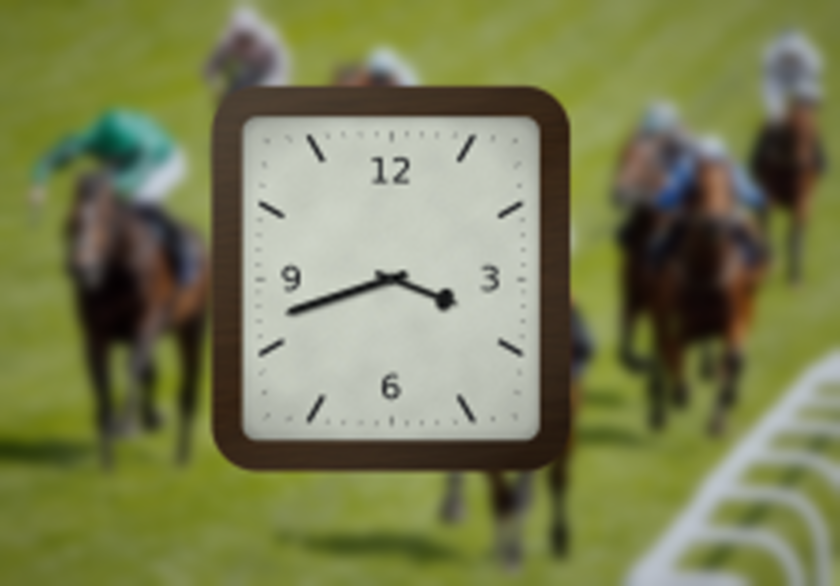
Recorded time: **3:42**
